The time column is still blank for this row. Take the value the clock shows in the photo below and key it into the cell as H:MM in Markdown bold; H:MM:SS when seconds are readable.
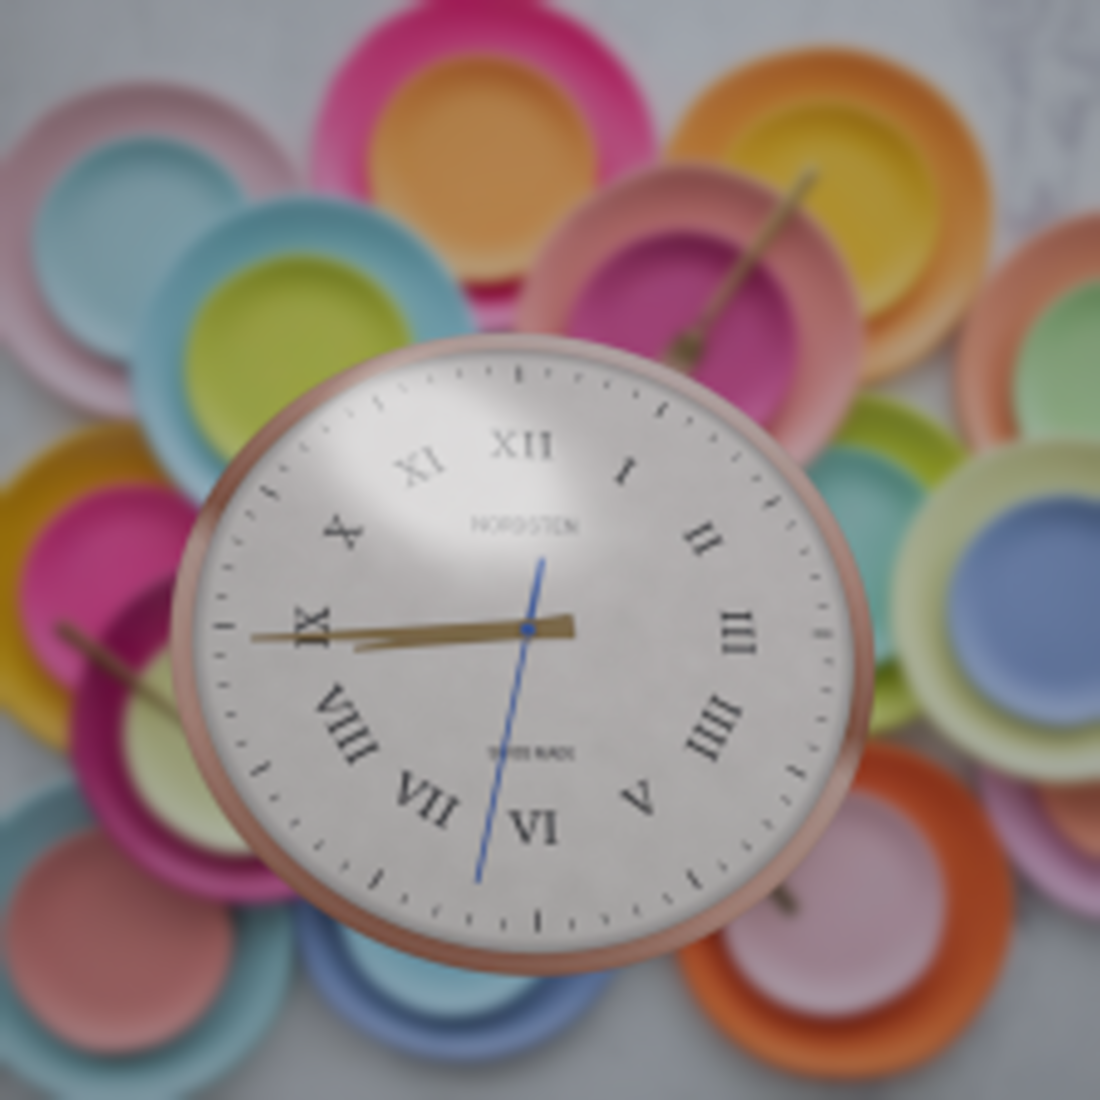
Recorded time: **8:44:32**
